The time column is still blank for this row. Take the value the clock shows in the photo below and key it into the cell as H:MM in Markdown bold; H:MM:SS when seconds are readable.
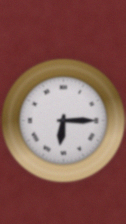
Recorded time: **6:15**
